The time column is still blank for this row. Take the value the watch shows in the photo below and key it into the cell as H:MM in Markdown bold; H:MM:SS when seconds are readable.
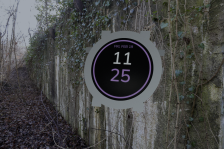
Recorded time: **11:25**
